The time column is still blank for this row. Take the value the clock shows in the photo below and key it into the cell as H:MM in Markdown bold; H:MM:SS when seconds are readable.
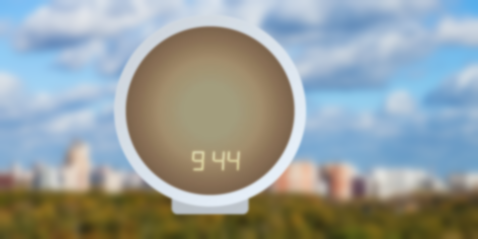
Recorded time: **9:44**
